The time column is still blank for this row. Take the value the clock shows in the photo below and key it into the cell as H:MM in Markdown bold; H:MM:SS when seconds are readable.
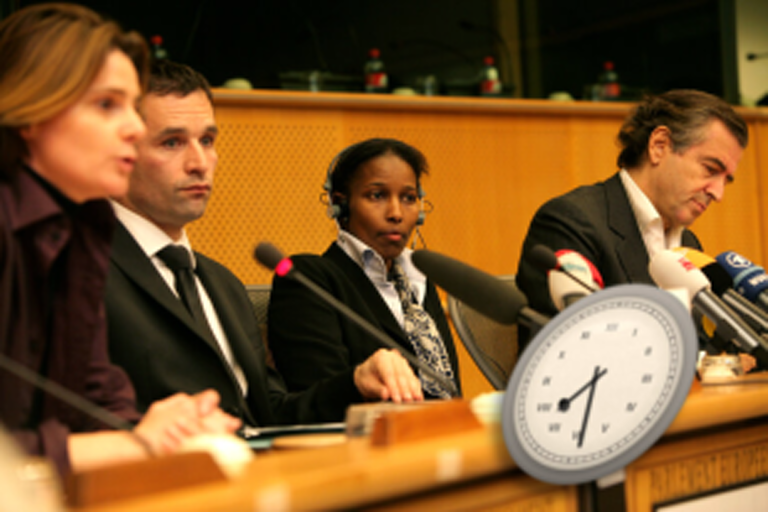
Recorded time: **7:29**
